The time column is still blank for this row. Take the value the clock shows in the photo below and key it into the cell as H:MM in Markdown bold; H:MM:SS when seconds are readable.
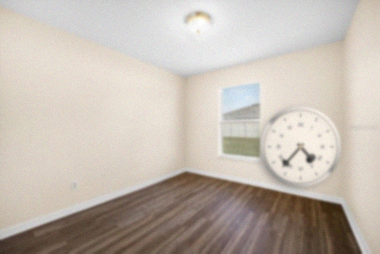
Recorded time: **4:37**
